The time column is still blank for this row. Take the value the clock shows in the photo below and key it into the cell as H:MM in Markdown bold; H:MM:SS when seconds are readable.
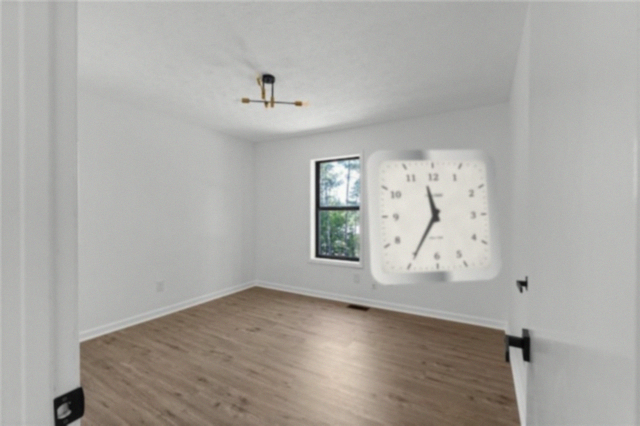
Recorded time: **11:35**
